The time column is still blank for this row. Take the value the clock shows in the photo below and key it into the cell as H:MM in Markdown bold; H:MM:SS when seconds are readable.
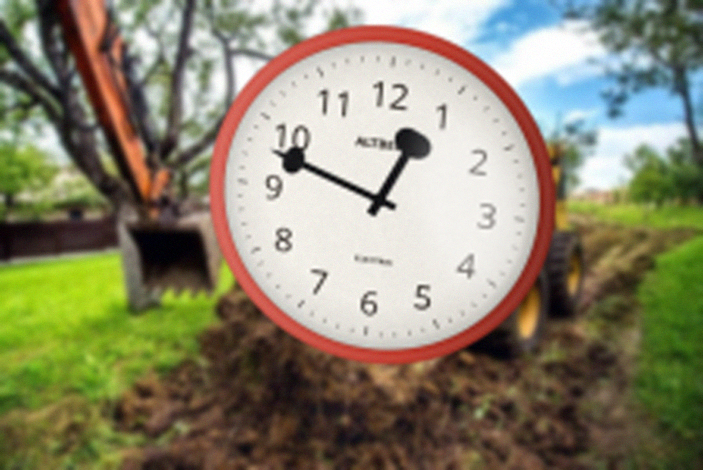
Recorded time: **12:48**
